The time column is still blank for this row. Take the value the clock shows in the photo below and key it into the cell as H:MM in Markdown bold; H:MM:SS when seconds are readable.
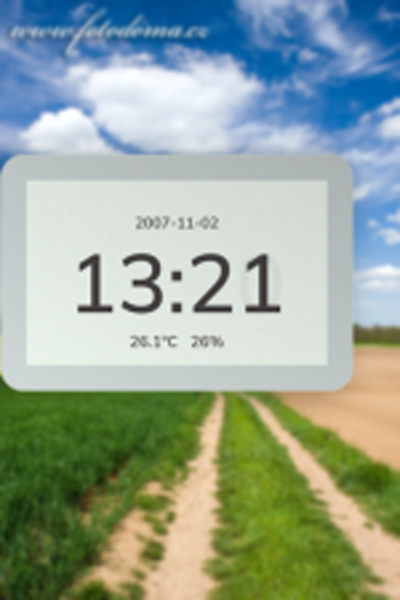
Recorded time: **13:21**
